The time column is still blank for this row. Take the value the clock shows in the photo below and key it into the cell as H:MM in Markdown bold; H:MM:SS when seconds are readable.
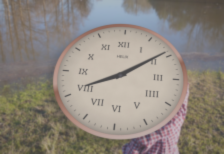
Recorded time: **8:09**
